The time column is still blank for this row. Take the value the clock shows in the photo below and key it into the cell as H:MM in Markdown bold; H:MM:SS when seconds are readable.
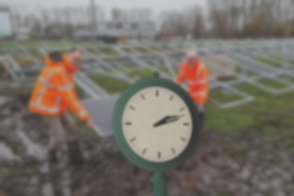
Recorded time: **2:12**
